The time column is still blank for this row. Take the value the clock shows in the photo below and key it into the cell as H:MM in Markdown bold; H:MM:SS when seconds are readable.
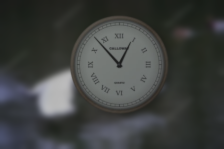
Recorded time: **12:53**
